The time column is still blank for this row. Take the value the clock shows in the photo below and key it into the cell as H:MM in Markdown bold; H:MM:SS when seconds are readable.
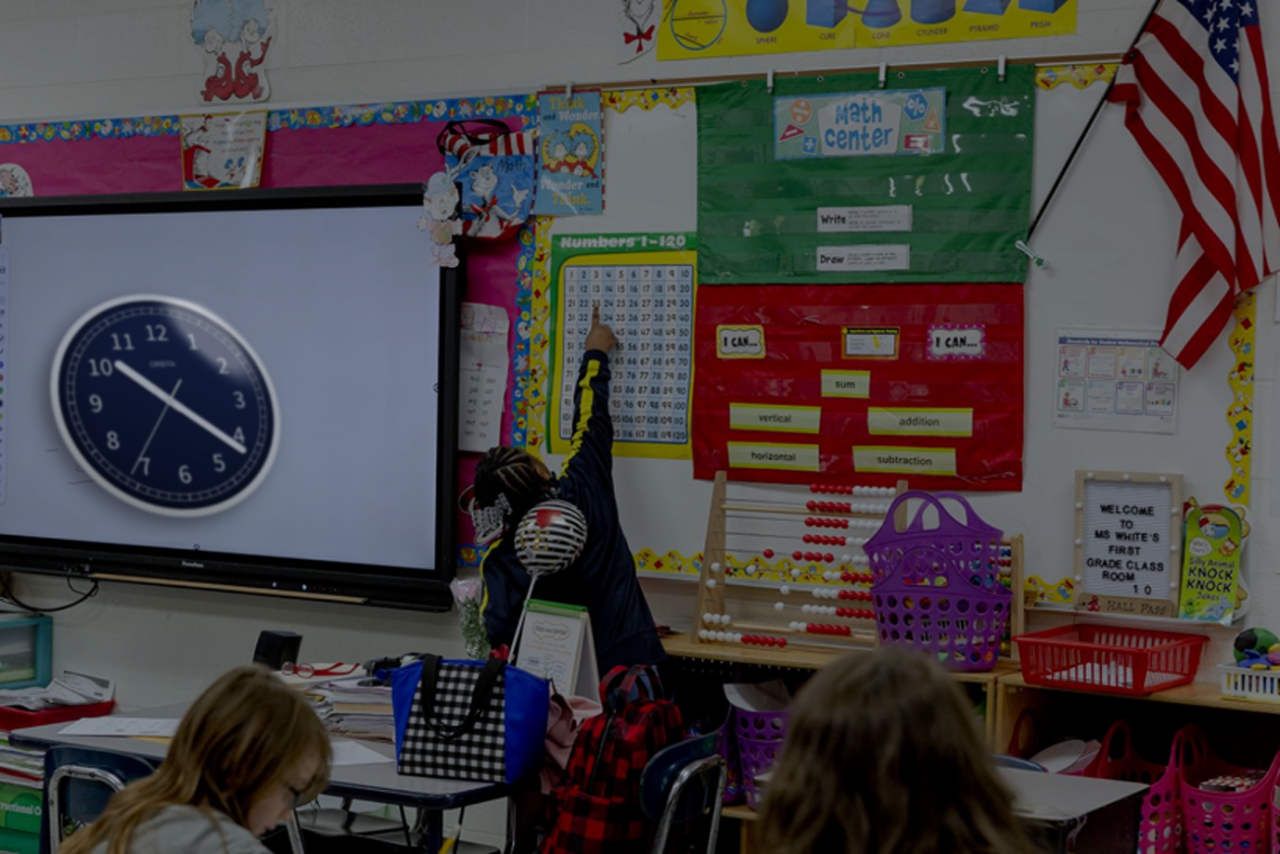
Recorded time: **10:21:36**
